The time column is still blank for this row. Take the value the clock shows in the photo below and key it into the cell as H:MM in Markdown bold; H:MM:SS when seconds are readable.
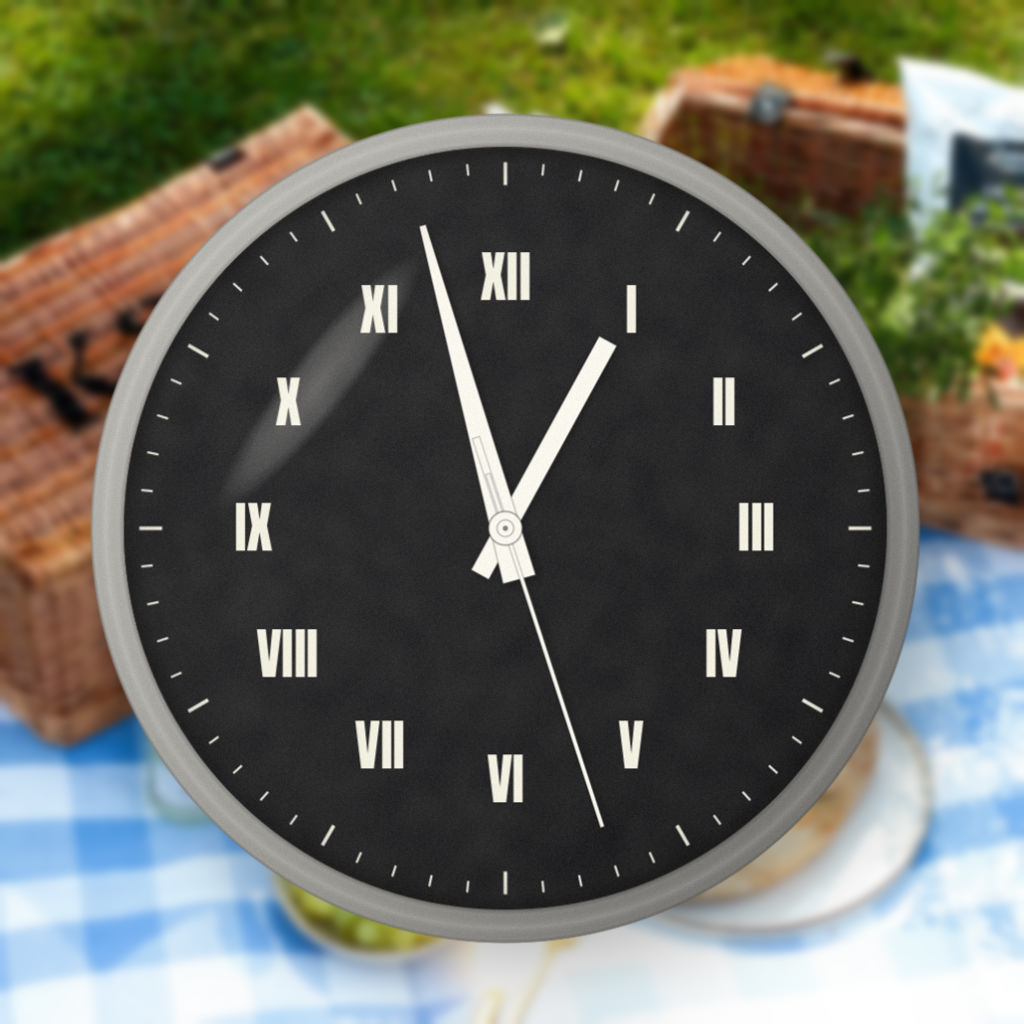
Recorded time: **12:57:27**
